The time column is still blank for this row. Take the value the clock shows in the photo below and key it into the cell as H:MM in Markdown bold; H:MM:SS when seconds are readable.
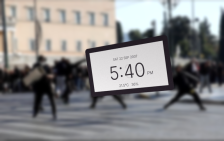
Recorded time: **5:40**
